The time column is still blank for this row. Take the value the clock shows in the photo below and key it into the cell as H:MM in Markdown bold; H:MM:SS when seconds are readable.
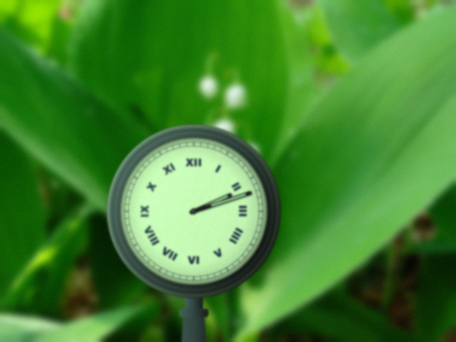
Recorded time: **2:12**
